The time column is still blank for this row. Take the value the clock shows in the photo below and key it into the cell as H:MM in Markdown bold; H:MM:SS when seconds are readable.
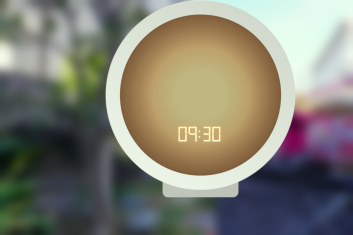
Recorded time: **9:30**
